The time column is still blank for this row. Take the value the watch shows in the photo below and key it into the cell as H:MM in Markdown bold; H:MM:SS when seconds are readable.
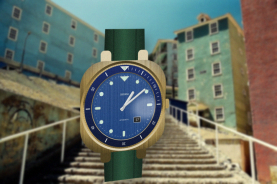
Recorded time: **1:09**
